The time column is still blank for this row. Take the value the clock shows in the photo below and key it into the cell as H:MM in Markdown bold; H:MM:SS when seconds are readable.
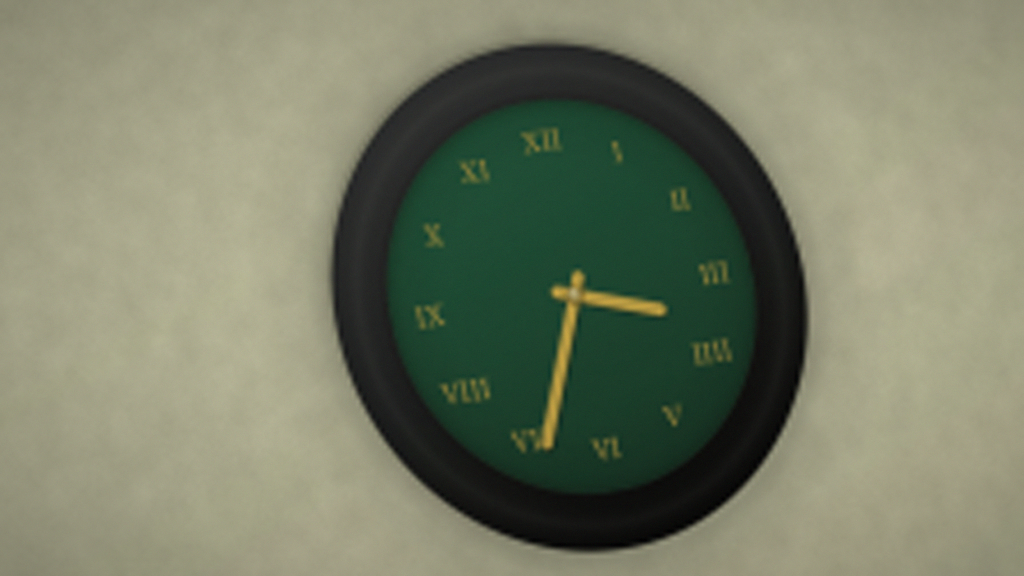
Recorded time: **3:34**
